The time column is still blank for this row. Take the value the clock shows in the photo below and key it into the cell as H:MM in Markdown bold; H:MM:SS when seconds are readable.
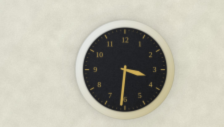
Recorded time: **3:31**
